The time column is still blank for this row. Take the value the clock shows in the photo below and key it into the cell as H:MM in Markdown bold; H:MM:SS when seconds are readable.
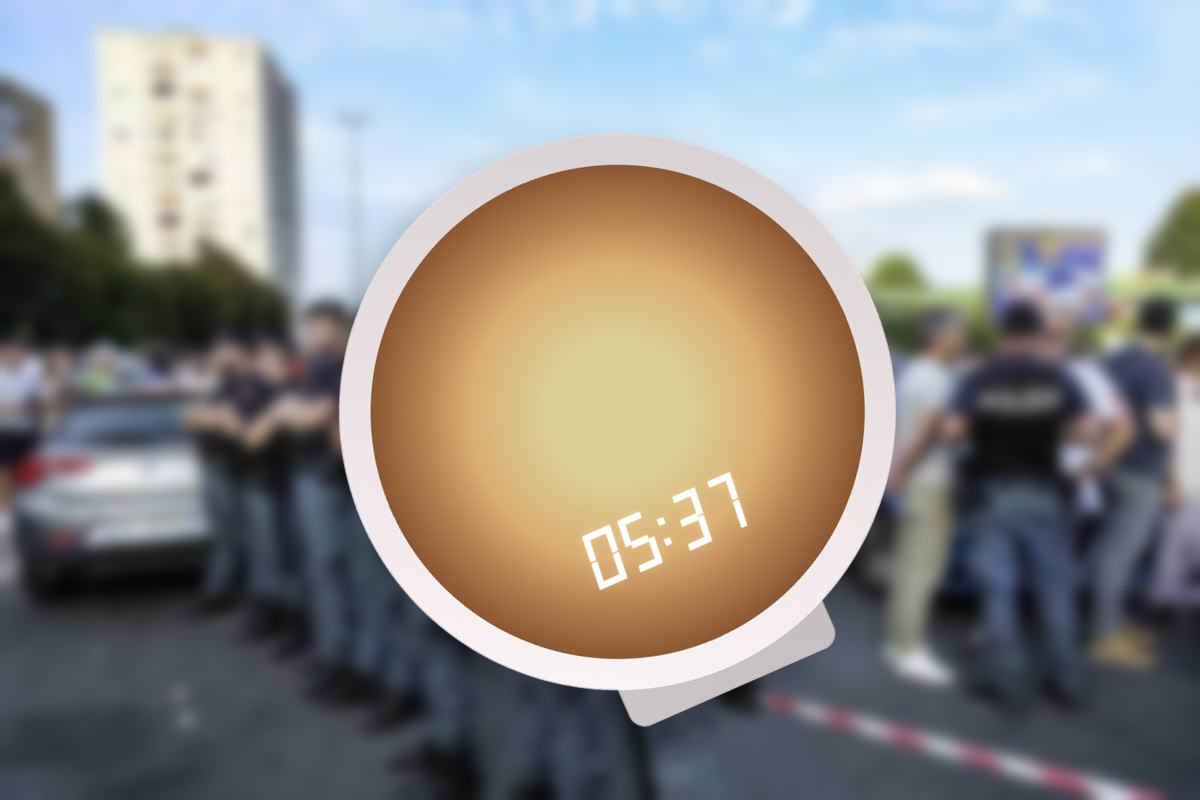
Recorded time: **5:37**
